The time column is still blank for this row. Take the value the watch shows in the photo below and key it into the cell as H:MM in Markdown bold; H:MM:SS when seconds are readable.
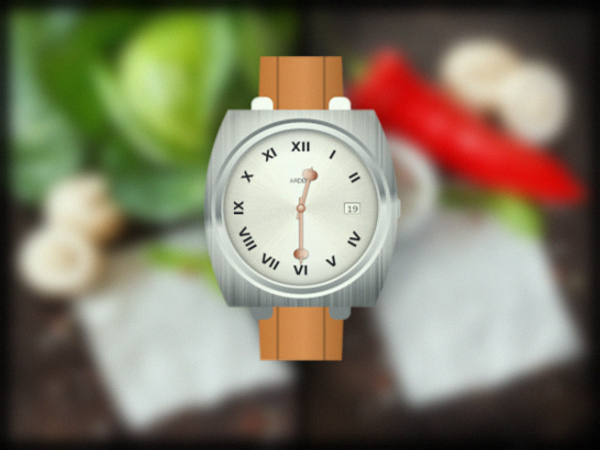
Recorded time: **12:30**
